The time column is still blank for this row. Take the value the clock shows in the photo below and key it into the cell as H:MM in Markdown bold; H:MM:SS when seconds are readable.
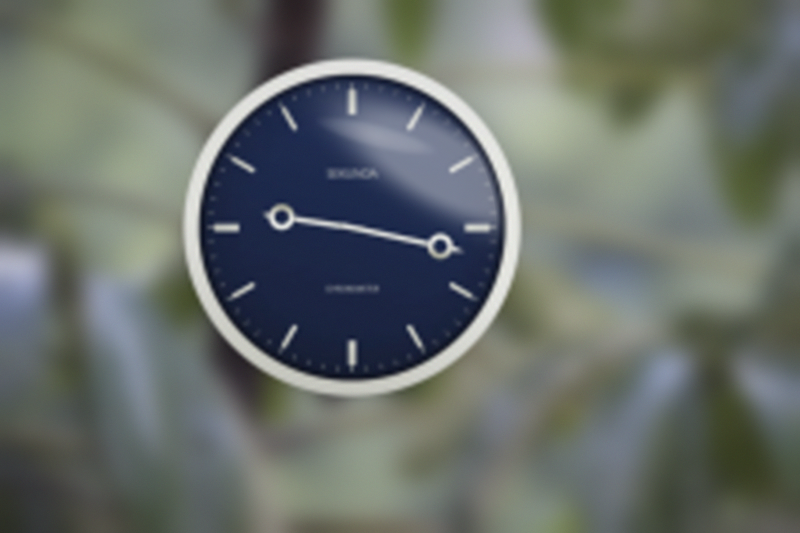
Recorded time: **9:17**
